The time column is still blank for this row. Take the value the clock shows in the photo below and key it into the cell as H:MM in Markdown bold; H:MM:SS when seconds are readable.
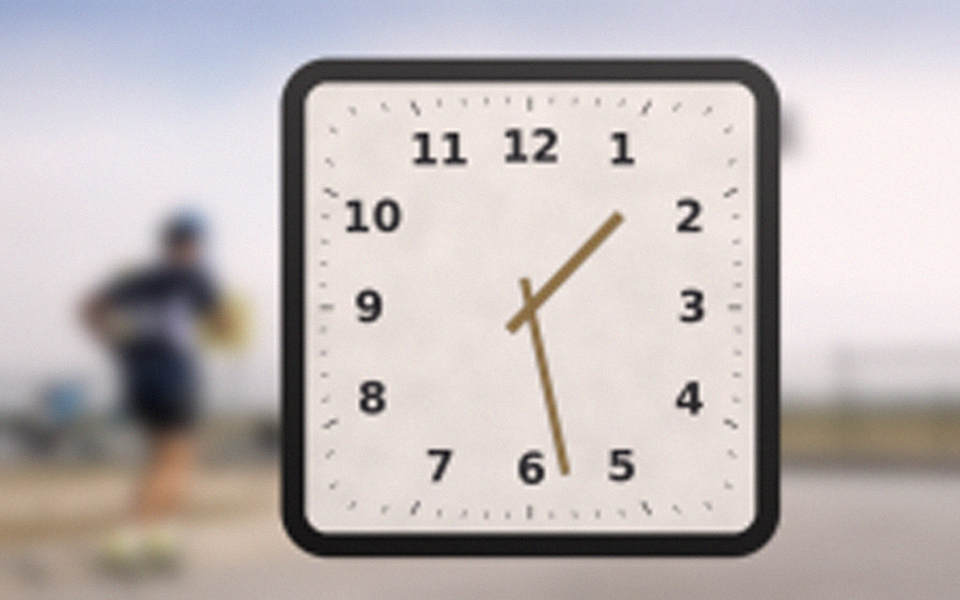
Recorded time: **1:28**
